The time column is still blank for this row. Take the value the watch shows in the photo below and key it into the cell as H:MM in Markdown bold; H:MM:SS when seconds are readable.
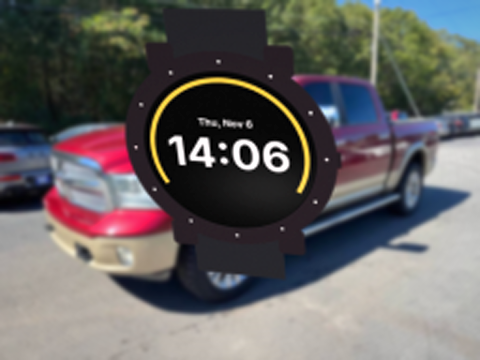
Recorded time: **14:06**
